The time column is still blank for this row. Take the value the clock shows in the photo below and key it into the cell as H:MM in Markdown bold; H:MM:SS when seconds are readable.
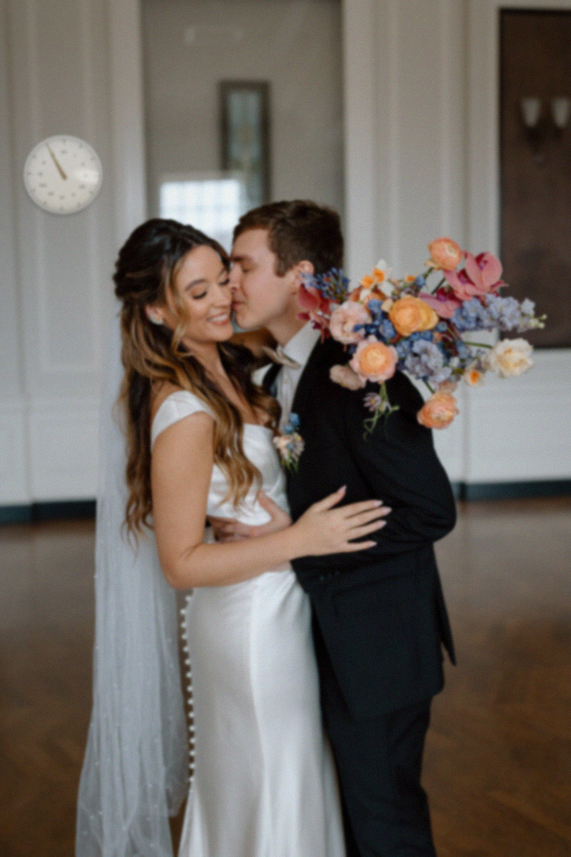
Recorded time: **10:55**
